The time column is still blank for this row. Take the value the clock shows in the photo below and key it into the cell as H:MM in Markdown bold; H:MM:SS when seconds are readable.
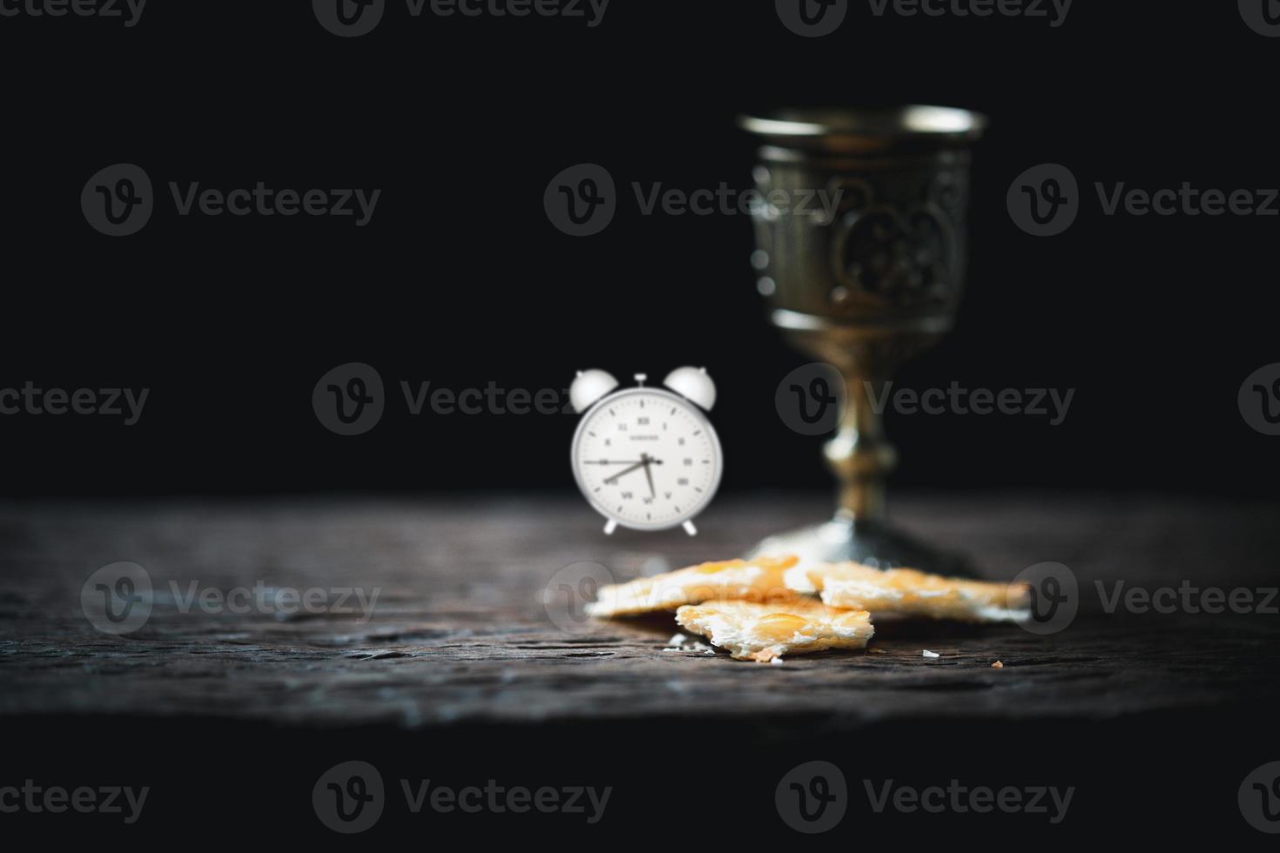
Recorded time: **5:40:45**
